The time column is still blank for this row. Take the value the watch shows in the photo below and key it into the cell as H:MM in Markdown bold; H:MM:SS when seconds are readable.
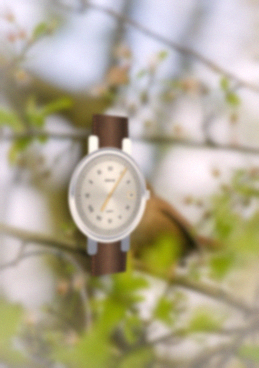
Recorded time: **7:06**
